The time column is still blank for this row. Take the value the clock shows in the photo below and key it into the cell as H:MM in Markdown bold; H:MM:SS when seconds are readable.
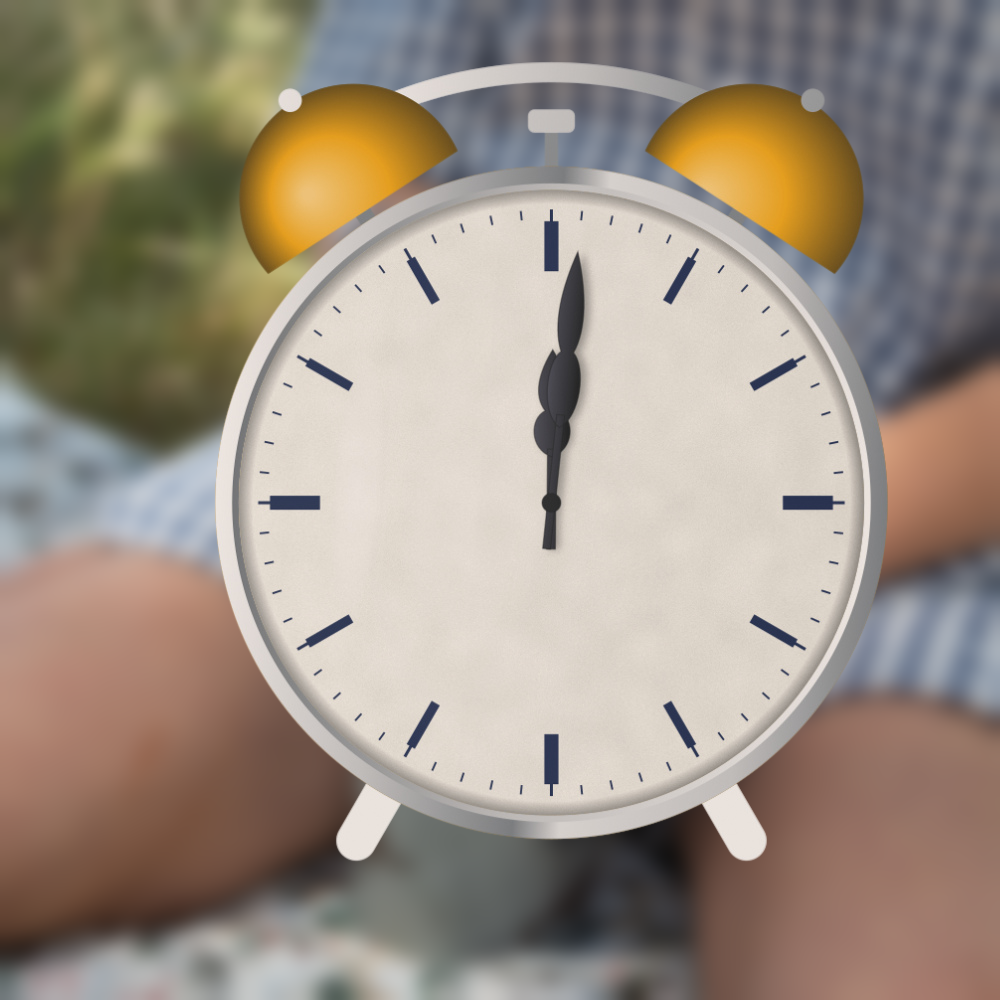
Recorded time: **12:01**
